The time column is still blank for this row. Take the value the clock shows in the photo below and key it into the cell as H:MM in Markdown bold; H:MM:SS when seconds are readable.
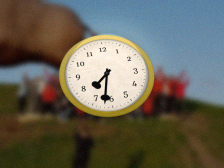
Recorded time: **7:32**
